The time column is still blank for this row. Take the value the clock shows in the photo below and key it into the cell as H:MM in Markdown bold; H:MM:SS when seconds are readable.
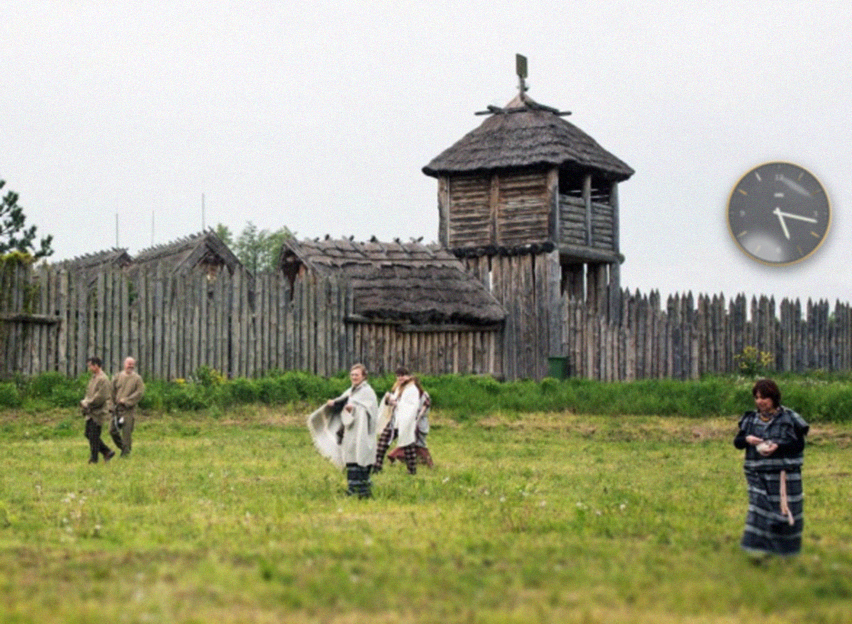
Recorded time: **5:17**
